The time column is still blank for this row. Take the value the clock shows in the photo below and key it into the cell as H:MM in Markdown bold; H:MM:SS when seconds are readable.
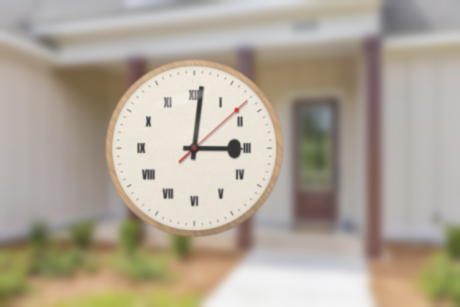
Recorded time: **3:01:08**
